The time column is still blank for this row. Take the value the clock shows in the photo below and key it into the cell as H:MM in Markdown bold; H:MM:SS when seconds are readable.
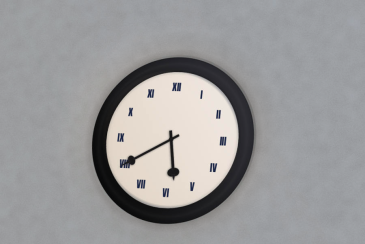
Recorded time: **5:40**
